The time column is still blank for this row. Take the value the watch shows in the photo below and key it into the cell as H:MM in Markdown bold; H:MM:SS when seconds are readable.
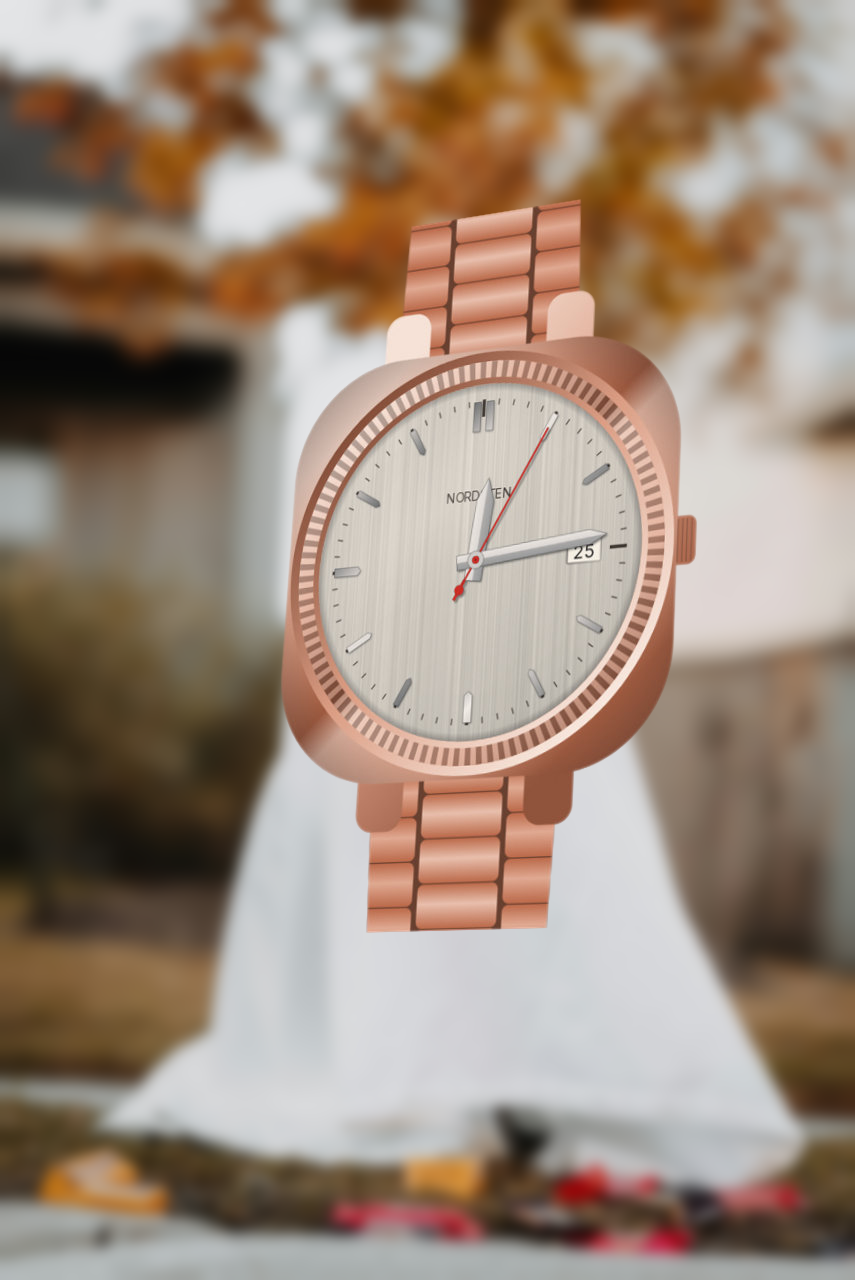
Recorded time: **12:14:05**
